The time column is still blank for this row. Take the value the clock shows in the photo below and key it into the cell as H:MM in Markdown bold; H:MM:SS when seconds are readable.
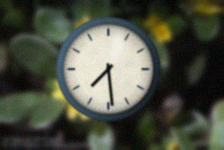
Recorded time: **7:29**
